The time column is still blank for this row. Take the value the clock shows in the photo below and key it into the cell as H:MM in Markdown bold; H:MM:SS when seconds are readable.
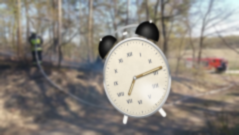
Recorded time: **7:14**
